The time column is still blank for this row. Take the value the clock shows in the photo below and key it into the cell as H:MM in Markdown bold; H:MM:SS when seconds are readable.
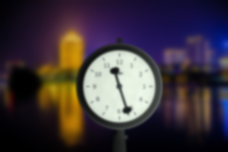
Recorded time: **11:27**
